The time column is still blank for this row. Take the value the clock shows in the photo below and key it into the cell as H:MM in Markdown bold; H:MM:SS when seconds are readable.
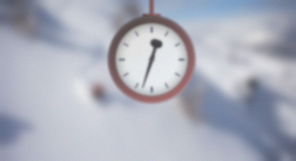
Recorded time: **12:33**
